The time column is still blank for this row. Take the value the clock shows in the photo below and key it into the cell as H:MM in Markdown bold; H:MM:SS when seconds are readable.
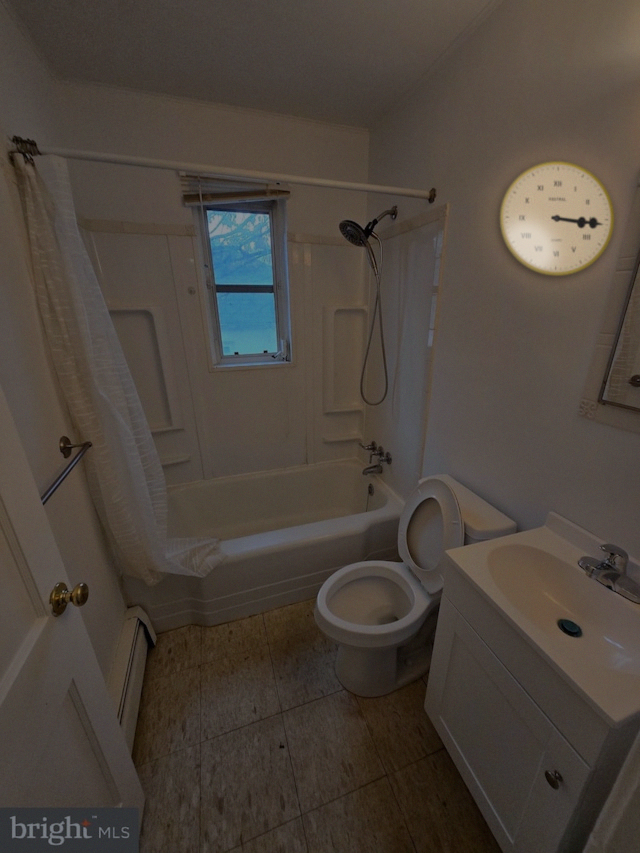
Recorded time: **3:16**
